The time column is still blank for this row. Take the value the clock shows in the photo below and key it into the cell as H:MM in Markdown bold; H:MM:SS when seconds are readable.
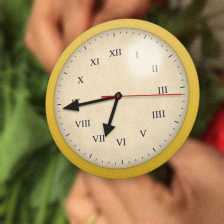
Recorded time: **6:44:16**
